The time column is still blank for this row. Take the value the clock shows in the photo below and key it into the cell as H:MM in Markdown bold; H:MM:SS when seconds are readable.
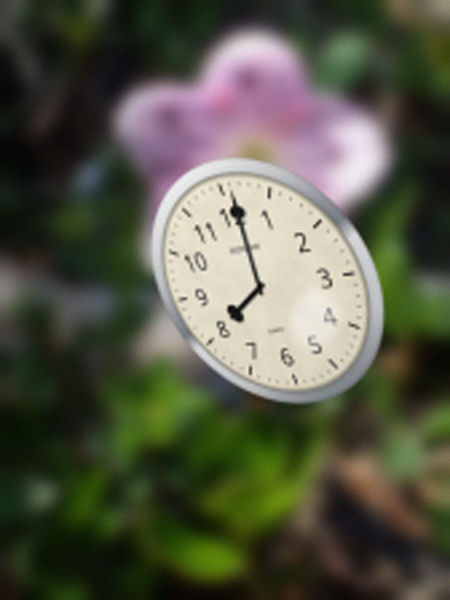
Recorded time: **8:01**
